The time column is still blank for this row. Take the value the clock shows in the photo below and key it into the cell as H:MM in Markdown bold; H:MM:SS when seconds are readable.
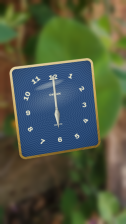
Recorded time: **6:00**
